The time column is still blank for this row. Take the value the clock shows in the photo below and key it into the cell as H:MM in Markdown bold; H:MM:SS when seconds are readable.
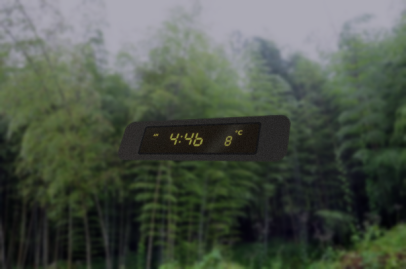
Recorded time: **4:46**
